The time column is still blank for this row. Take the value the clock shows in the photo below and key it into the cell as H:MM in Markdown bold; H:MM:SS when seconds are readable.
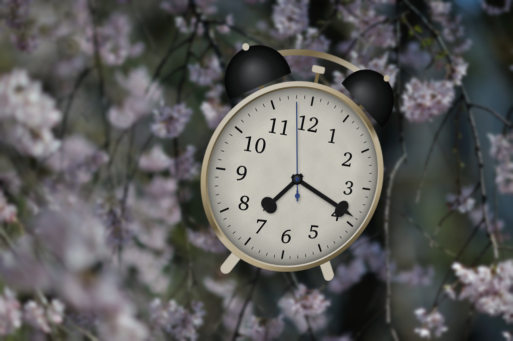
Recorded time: **7:18:58**
